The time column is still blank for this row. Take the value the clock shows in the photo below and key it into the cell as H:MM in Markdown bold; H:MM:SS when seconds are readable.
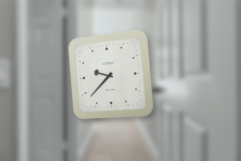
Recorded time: **9:38**
